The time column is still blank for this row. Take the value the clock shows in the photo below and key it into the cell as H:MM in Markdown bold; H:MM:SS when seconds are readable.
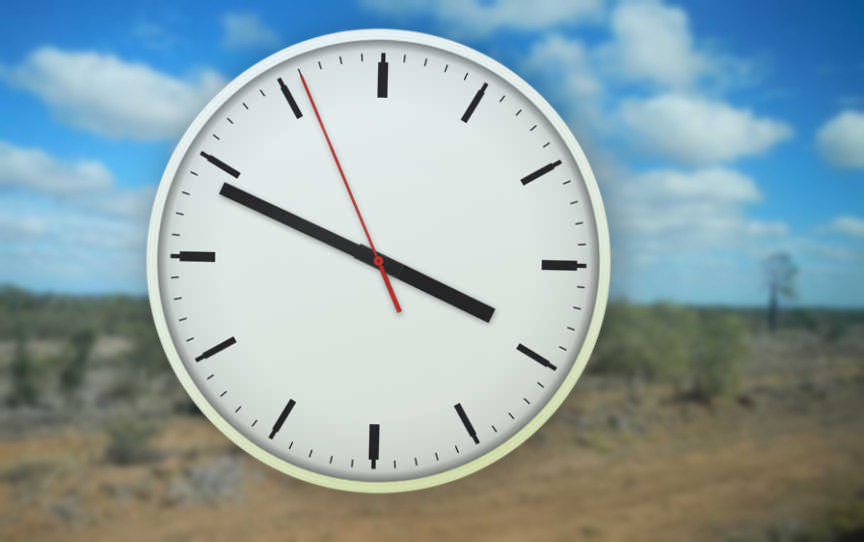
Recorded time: **3:48:56**
